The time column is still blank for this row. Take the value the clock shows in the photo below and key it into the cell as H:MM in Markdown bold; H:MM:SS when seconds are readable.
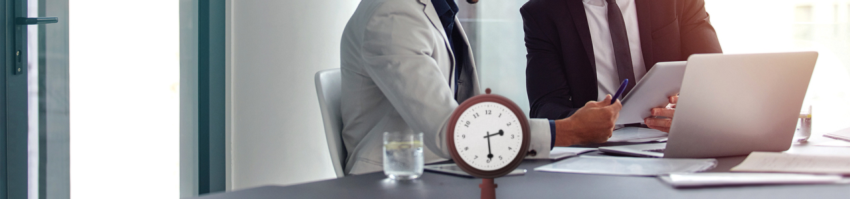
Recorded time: **2:29**
